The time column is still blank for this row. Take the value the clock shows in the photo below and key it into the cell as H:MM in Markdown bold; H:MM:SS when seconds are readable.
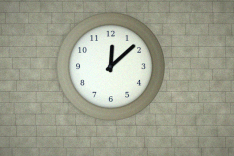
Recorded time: **12:08**
